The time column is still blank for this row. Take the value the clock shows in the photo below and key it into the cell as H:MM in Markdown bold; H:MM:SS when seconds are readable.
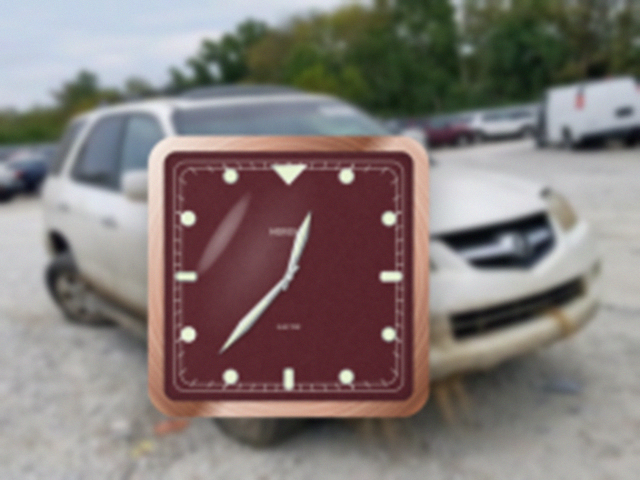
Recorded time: **12:37**
